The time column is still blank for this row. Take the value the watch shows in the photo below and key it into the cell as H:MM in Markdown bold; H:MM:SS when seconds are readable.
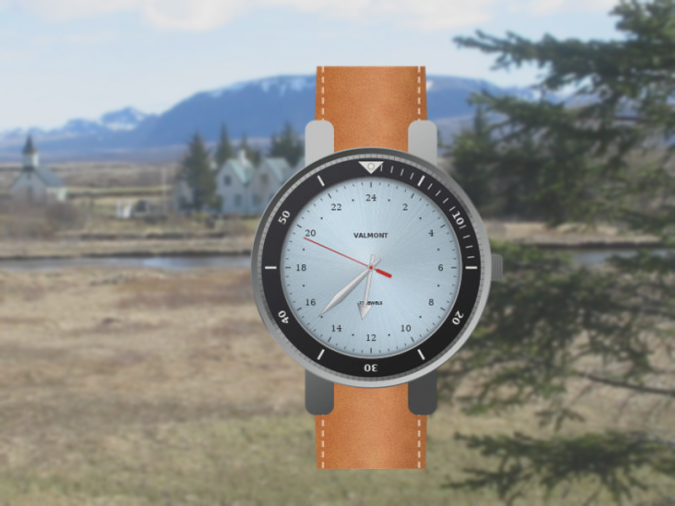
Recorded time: **12:37:49**
